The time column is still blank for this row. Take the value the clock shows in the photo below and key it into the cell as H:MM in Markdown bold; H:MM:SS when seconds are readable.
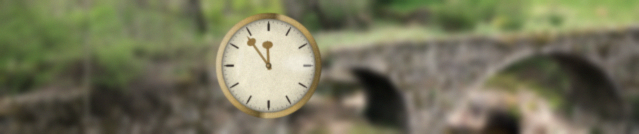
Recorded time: **11:54**
